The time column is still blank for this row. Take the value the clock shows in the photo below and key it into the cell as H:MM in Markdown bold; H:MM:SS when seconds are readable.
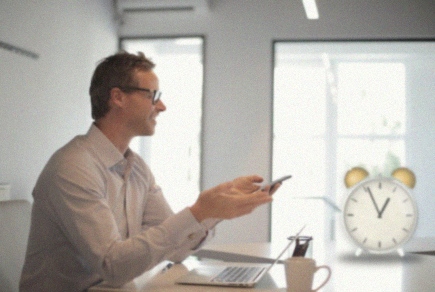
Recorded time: **12:56**
